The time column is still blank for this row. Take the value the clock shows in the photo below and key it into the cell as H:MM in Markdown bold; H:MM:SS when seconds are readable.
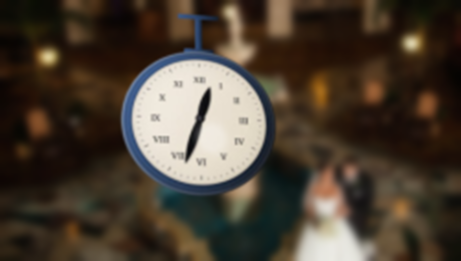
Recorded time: **12:33**
